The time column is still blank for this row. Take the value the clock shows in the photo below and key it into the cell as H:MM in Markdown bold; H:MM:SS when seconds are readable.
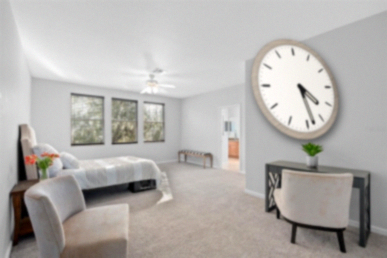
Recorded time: **4:28**
